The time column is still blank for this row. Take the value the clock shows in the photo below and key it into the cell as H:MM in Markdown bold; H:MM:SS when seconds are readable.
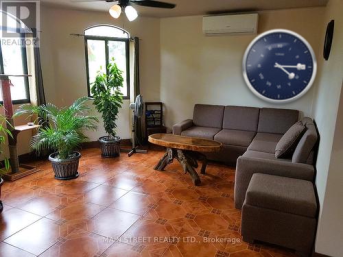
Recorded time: **4:15**
